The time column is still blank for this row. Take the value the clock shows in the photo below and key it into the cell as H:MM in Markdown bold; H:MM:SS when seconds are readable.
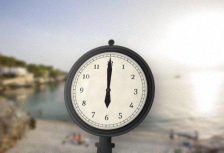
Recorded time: **6:00**
